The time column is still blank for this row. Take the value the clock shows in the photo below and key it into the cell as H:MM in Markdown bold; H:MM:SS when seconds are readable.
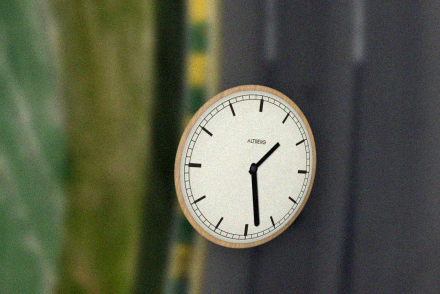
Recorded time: **1:28**
